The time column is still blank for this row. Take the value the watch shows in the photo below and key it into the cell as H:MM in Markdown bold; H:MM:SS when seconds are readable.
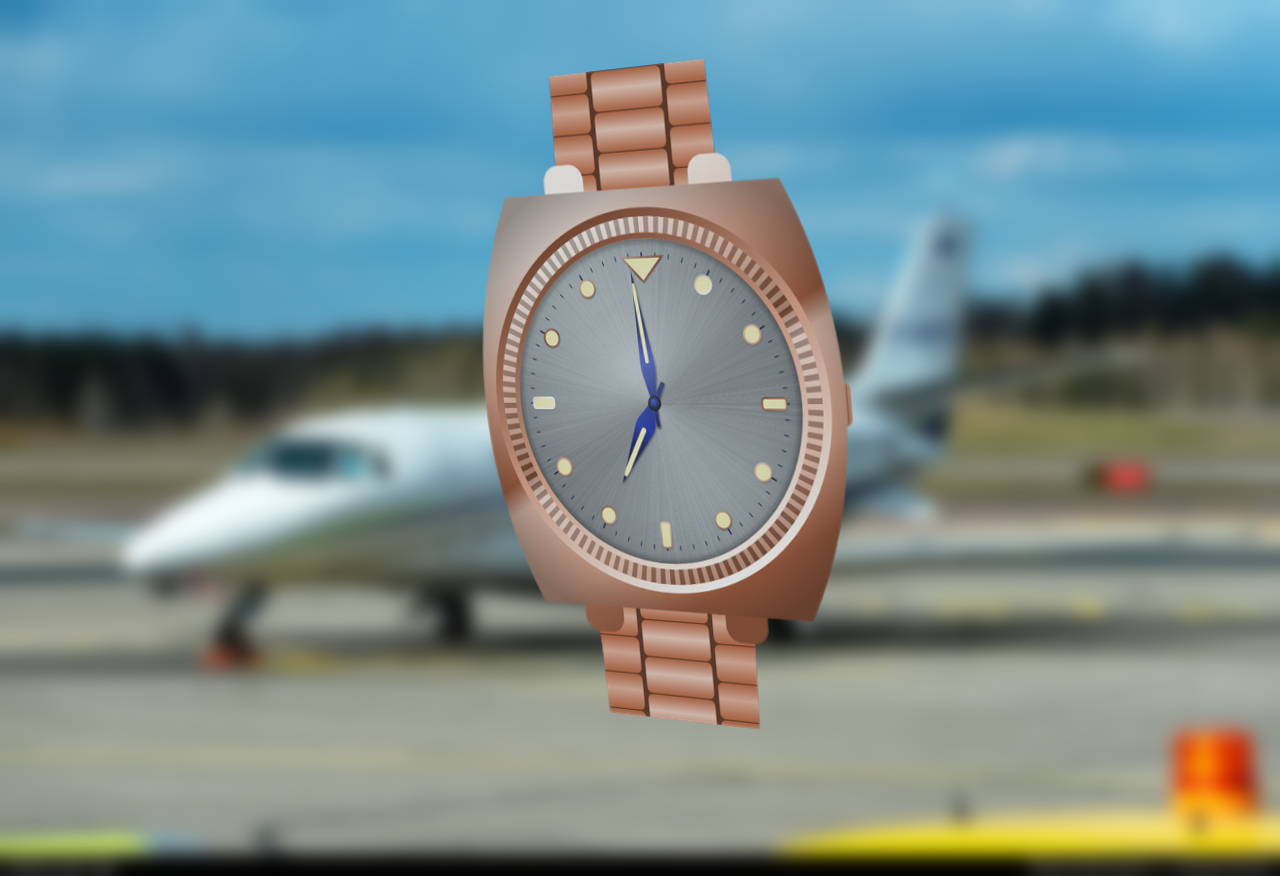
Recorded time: **6:59**
